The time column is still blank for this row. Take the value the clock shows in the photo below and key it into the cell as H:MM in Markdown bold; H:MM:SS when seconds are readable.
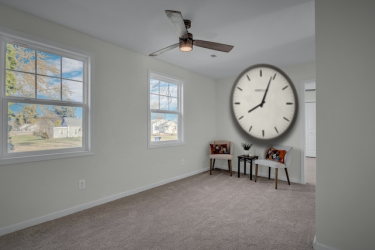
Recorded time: **8:04**
